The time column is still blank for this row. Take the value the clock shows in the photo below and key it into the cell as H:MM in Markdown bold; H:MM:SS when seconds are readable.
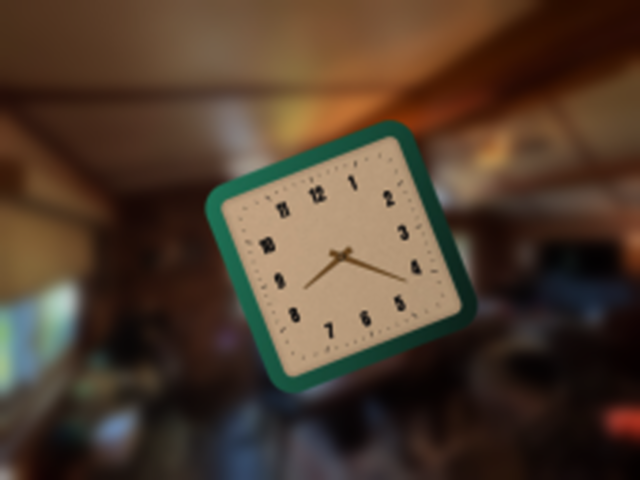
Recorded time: **8:22**
